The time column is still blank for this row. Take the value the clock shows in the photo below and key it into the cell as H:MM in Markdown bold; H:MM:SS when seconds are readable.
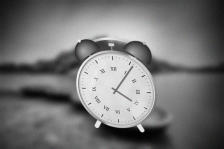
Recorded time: **4:06**
